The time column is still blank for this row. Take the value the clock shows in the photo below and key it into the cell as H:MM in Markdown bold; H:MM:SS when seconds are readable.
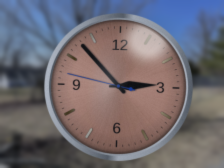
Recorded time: **2:52:47**
